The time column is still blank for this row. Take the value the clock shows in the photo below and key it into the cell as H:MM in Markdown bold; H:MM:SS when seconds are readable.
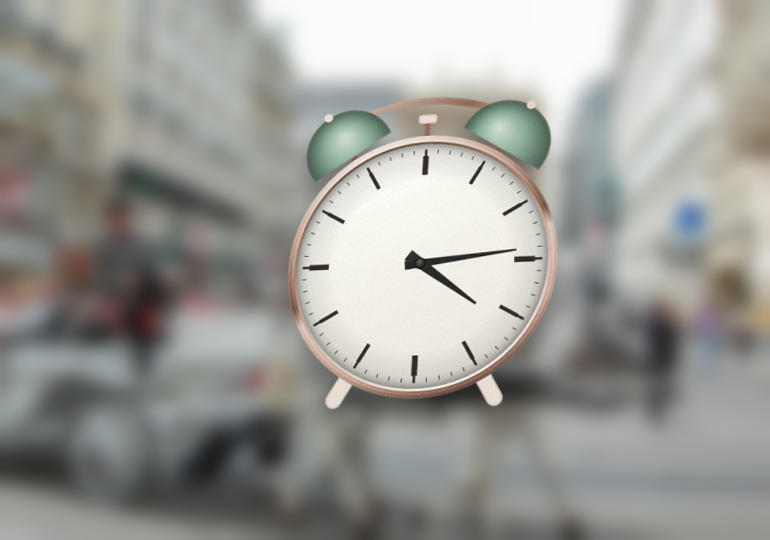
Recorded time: **4:14**
